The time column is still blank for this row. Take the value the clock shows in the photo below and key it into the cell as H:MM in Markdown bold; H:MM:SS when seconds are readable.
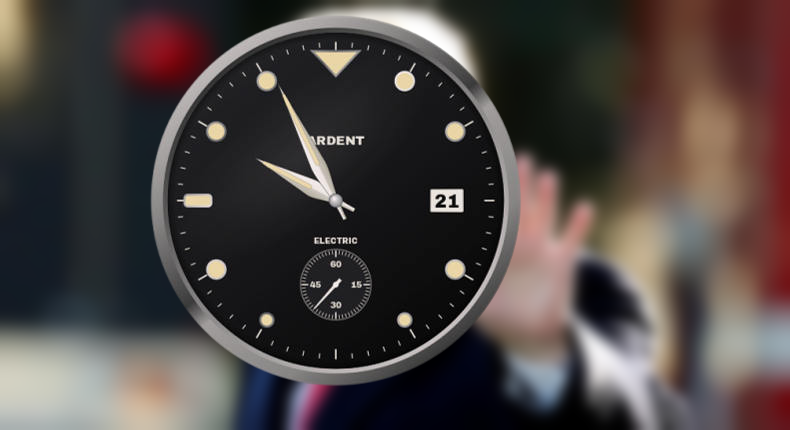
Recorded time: **9:55:37**
